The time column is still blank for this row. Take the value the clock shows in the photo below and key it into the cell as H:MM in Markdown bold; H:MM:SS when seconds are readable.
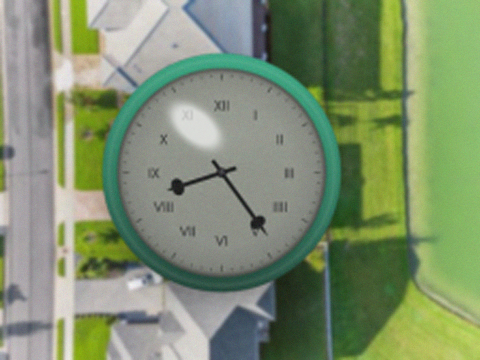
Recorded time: **8:24**
